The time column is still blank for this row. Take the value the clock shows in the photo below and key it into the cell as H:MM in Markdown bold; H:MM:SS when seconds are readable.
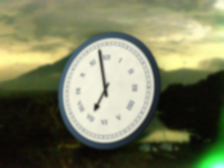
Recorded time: **6:58**
